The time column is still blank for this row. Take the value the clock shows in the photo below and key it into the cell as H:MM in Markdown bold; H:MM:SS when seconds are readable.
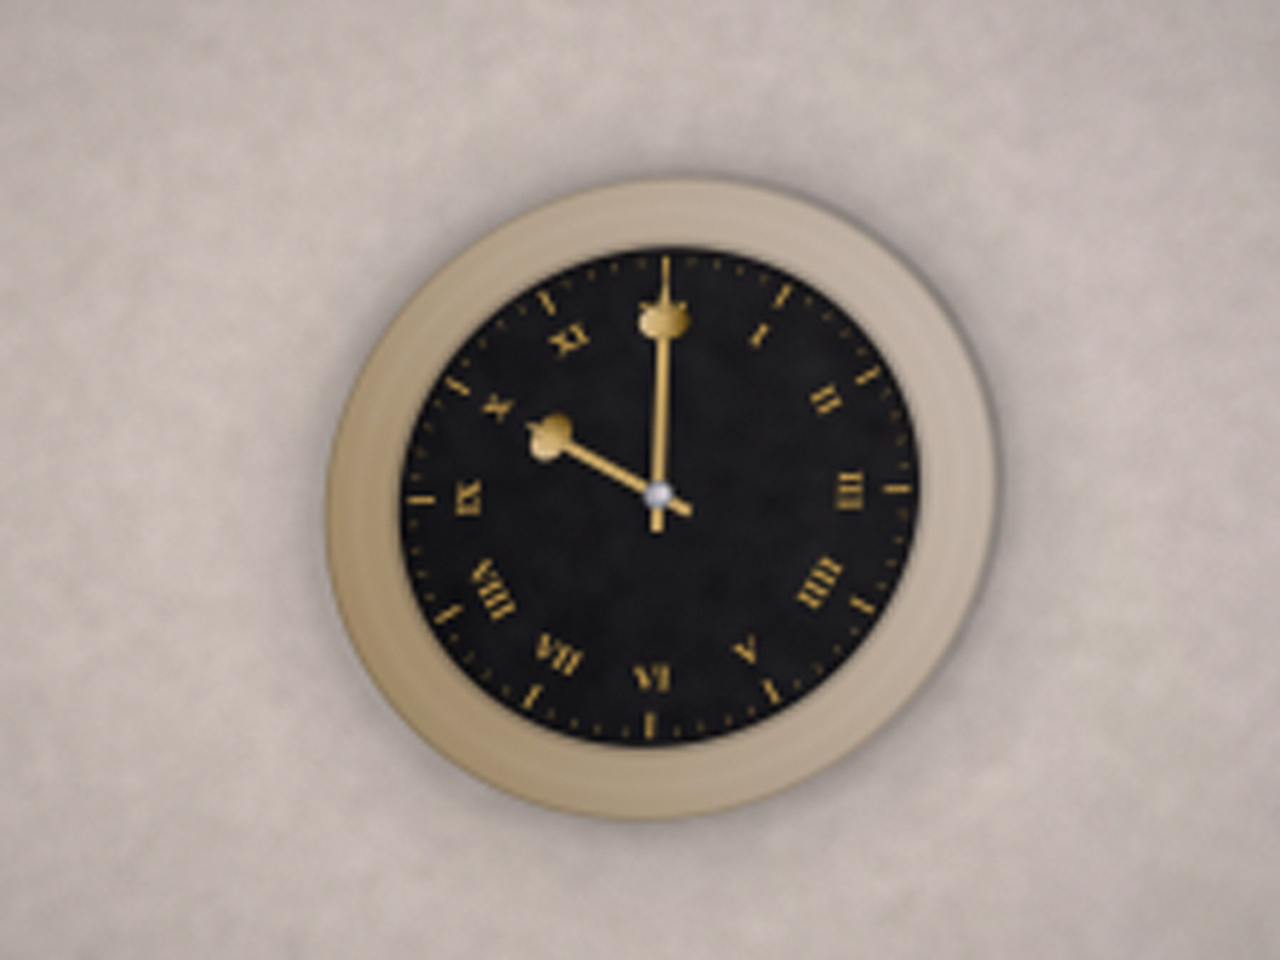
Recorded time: **10:00**
